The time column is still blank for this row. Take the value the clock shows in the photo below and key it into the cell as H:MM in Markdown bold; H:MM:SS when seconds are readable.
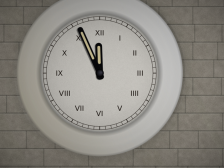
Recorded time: **11:56**
